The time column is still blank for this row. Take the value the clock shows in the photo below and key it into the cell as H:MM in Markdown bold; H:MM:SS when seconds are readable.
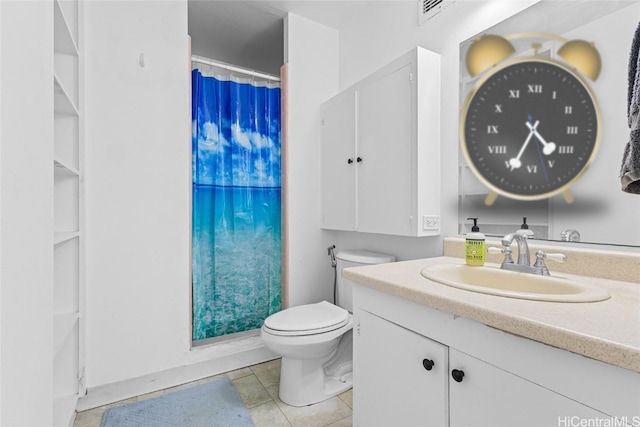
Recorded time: **4:34:27**
